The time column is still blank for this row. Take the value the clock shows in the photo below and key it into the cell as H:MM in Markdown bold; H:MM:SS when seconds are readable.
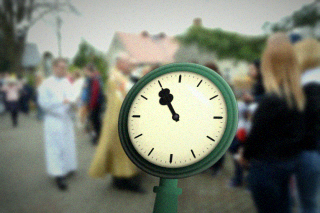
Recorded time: **10:55**
